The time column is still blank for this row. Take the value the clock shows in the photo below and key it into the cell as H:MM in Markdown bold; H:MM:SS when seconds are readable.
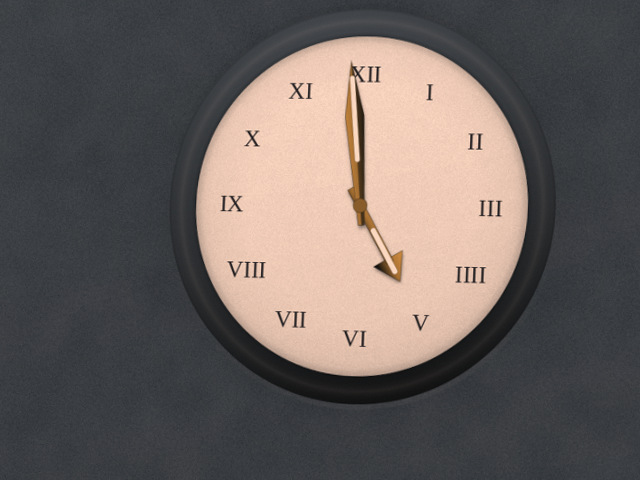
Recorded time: **4:59**
